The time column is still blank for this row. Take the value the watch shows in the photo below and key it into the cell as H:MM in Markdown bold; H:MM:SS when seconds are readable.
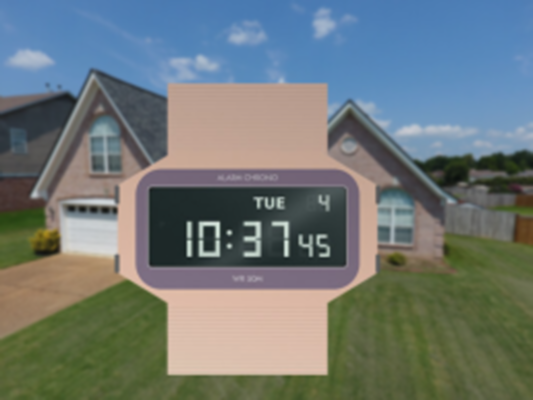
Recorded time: **10:37:45**
